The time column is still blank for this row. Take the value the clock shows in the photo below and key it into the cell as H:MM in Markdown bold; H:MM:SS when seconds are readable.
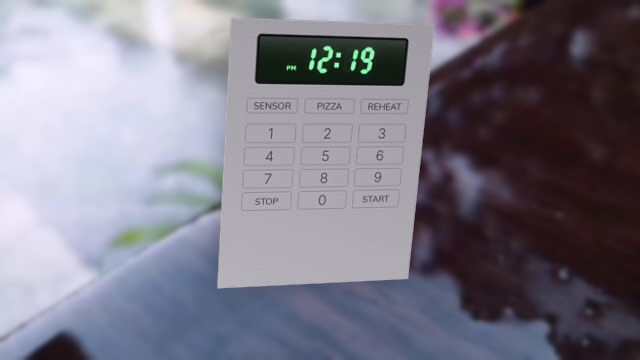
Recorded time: **12:19**
